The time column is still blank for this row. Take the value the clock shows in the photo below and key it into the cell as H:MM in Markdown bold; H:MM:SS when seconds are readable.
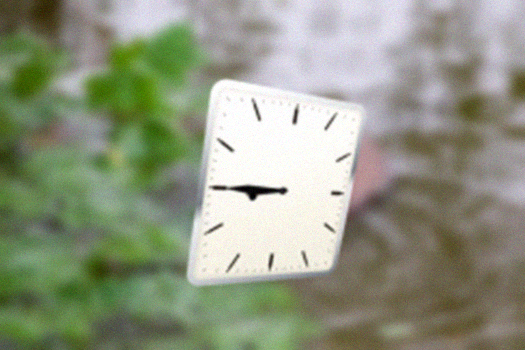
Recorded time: **8:45**
